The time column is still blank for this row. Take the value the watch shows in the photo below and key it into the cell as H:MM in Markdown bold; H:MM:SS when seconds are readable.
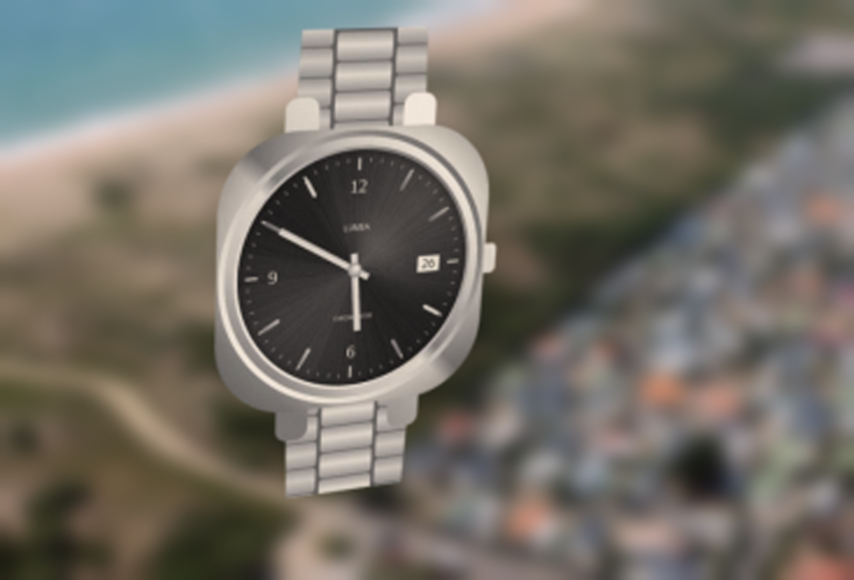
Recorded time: **5:50**
